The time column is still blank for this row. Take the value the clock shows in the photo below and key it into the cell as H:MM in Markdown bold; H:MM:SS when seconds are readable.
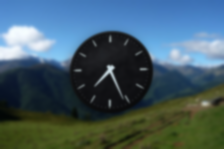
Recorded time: **7:26**
